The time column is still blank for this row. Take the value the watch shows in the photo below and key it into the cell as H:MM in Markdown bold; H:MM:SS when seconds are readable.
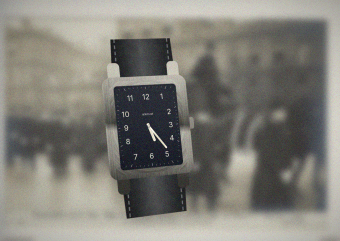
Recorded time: **5:24**
